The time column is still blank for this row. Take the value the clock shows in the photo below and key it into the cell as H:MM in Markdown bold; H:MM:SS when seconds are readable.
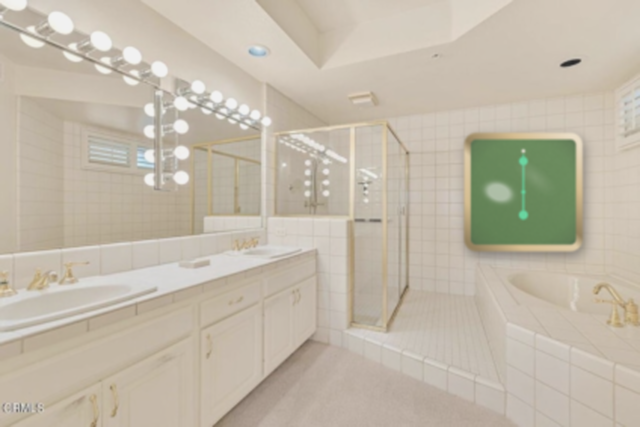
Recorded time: **6:00**
